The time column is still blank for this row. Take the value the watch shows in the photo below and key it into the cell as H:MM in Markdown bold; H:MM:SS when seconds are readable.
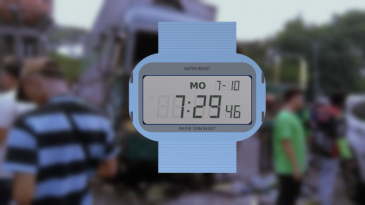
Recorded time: **7:29:46**
